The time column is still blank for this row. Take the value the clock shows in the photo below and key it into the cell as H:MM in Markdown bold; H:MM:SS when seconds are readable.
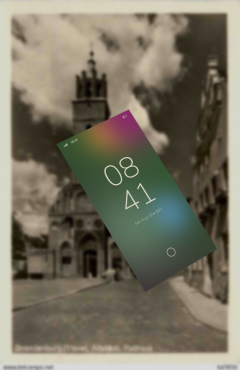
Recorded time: **8:41**
